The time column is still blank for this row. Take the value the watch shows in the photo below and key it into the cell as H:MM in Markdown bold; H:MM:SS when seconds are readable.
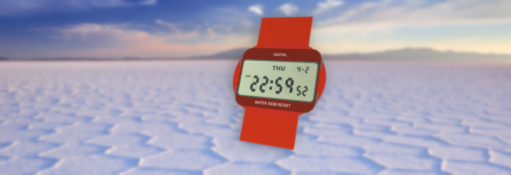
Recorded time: **22:59:52**
